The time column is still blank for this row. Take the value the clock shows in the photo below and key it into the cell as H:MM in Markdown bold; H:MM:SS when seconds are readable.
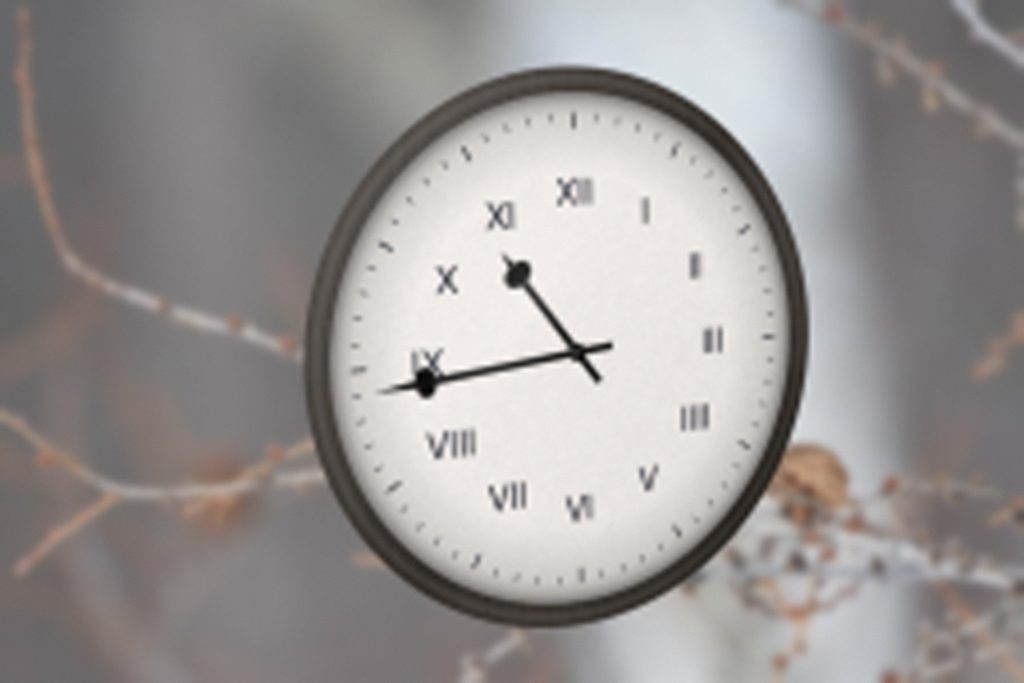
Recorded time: **10:44**
